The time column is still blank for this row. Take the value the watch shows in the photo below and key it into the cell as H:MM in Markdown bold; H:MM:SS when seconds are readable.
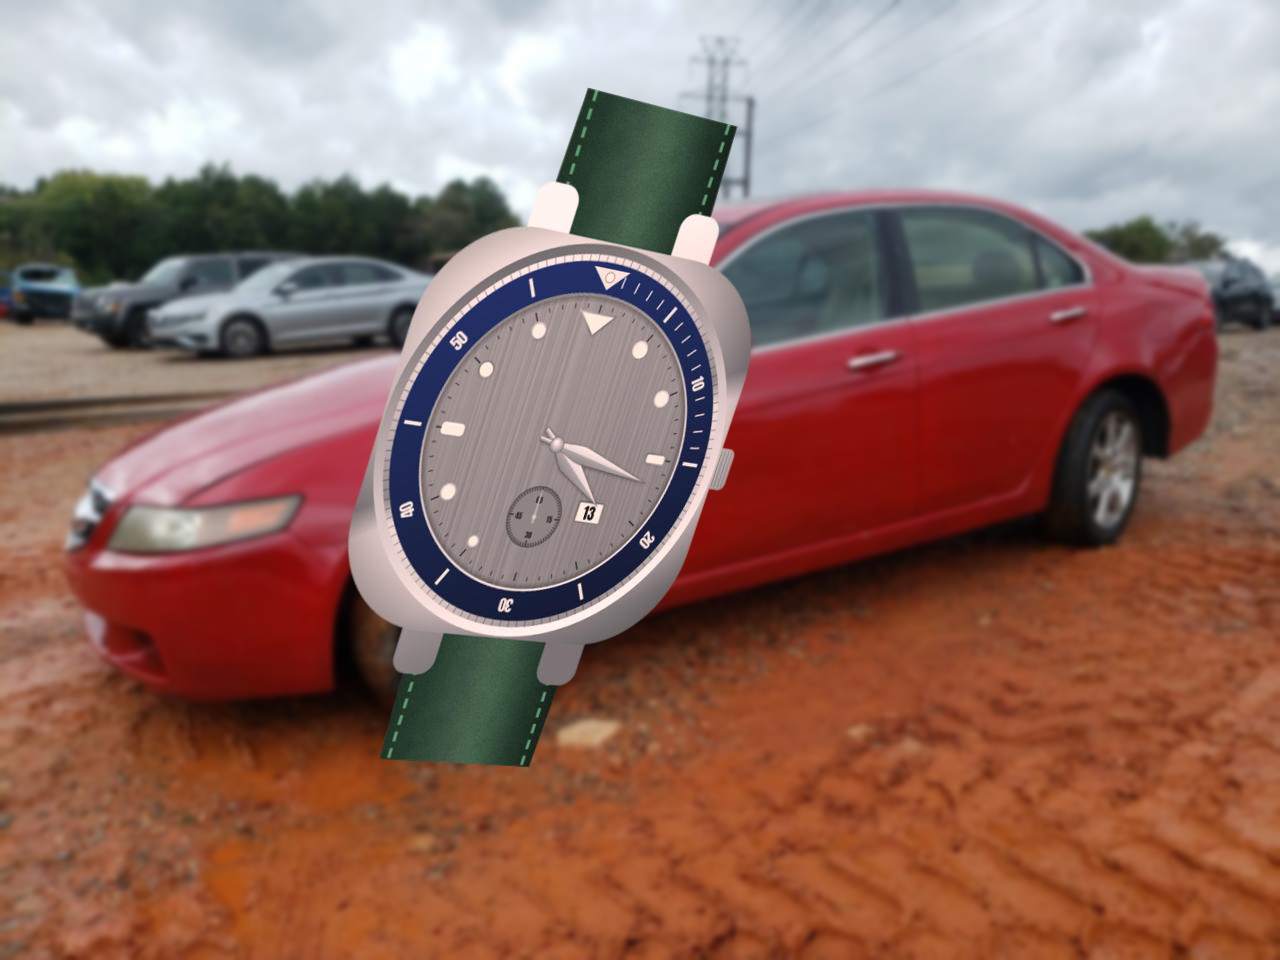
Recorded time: **4:17**
